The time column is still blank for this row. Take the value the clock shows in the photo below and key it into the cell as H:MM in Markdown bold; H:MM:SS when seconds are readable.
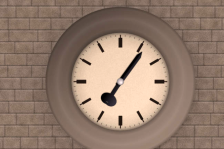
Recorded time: **7:06**
